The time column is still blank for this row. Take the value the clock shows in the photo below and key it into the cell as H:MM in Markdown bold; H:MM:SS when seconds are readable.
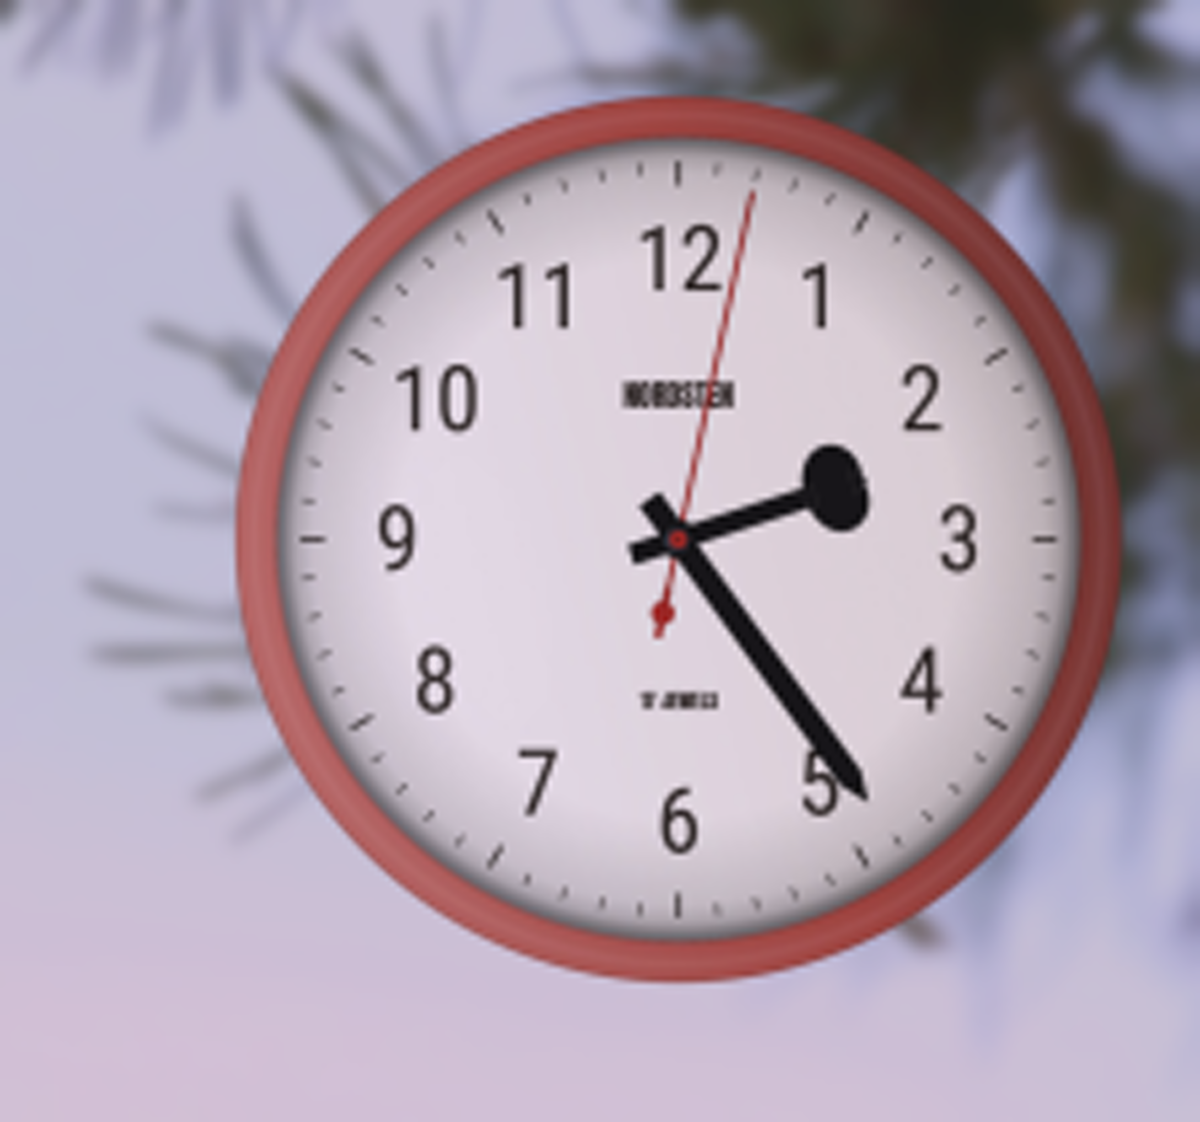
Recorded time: **2:24:02**
